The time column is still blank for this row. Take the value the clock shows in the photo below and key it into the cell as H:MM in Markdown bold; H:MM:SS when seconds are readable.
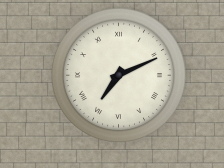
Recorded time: **7:11**
